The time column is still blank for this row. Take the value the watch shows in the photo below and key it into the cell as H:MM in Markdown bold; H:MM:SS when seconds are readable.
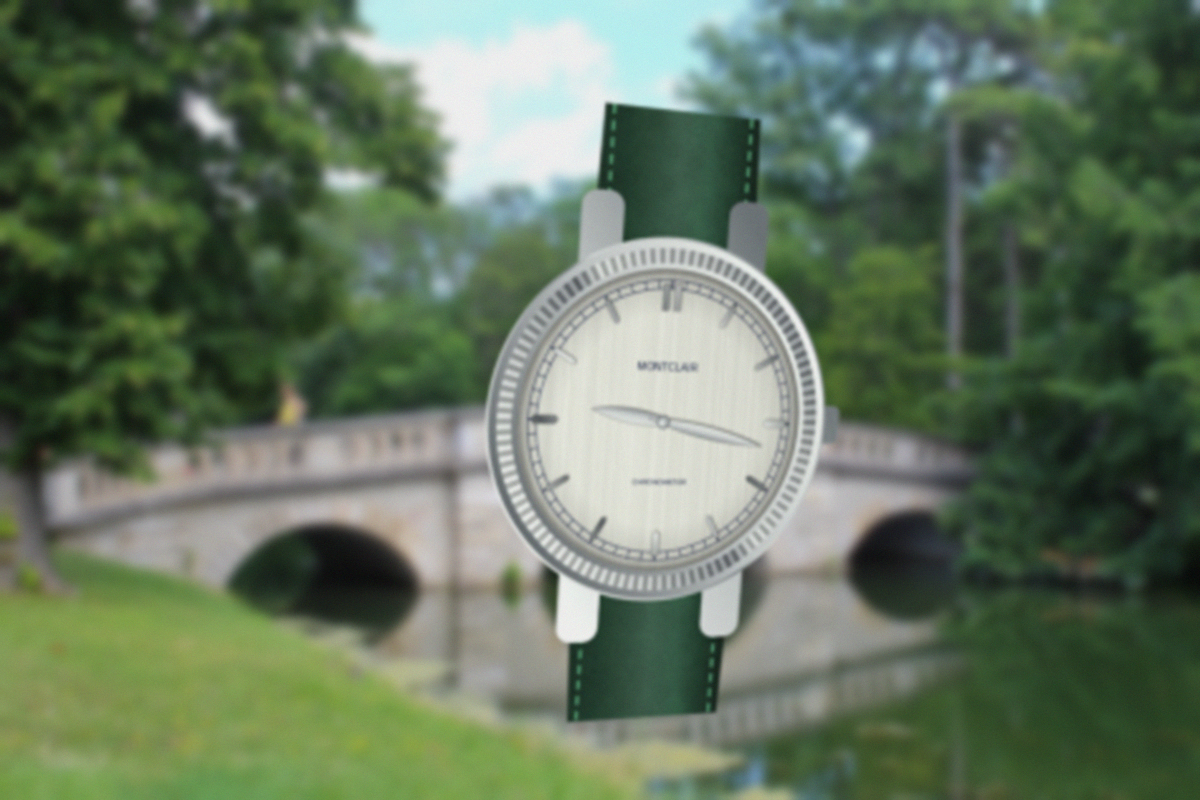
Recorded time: **9:17**
